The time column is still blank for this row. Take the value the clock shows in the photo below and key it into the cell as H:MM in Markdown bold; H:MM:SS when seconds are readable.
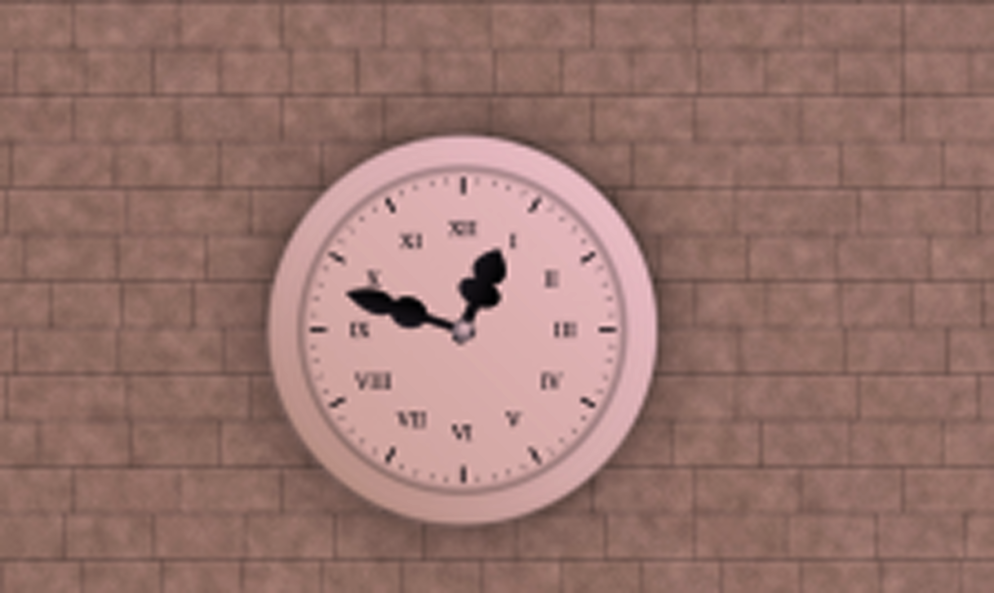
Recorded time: **12:48**
